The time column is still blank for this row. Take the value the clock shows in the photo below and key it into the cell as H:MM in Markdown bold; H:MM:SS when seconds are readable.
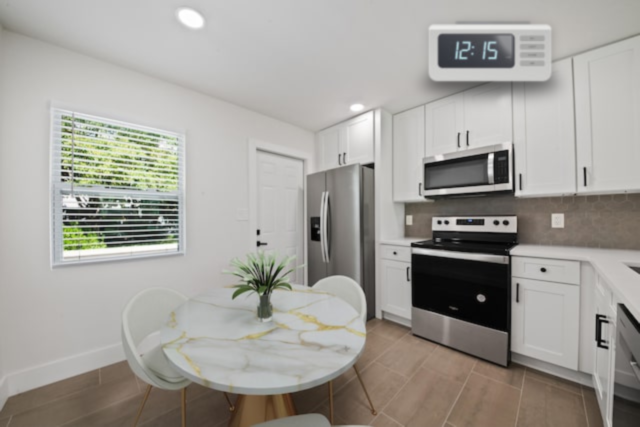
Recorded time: **12:15**
